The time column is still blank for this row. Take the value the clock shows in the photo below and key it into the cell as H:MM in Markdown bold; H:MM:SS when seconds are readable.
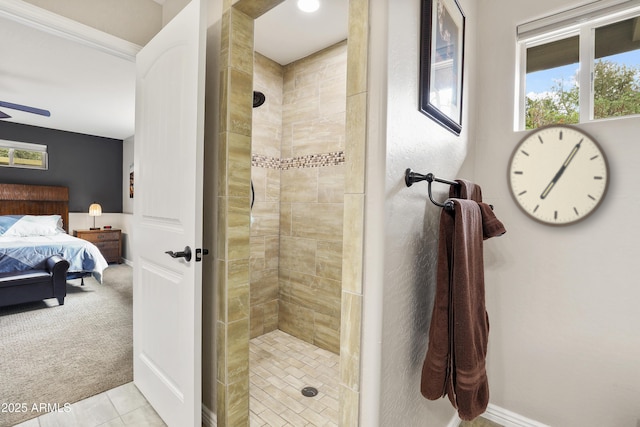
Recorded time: **7:05**
